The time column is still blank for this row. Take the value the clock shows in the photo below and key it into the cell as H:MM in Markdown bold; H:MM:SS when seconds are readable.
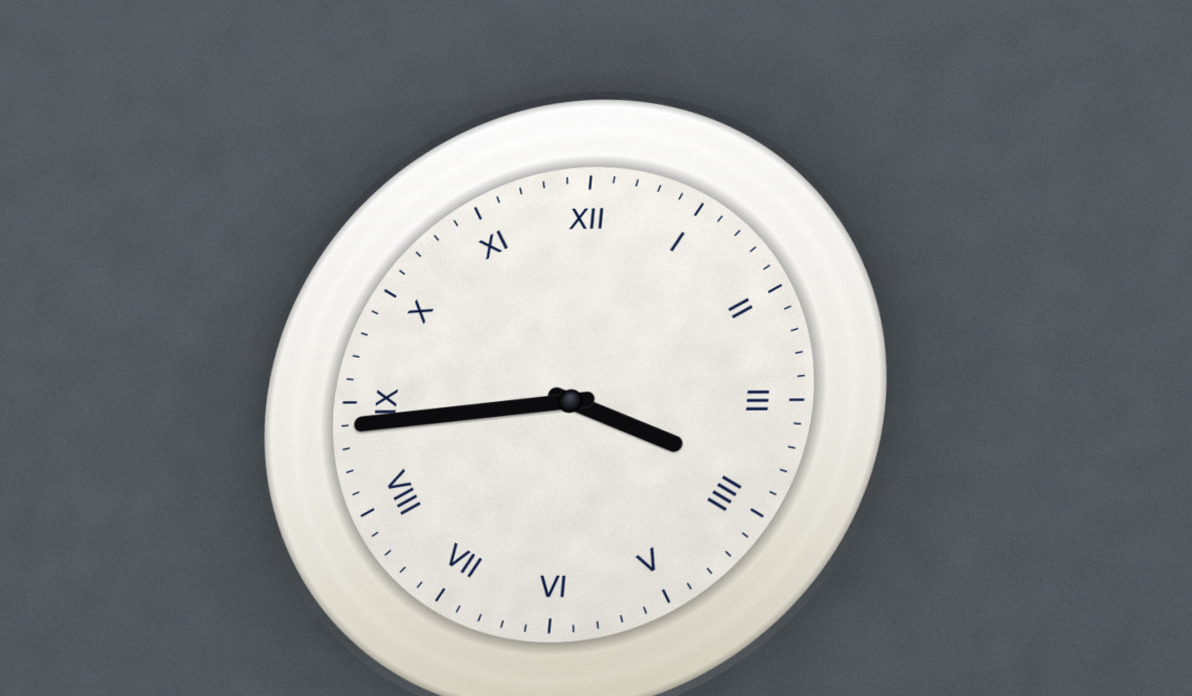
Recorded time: **3:44**
